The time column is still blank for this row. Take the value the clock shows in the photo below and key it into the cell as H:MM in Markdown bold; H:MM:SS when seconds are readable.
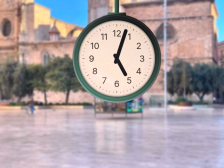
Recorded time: **5:03**
